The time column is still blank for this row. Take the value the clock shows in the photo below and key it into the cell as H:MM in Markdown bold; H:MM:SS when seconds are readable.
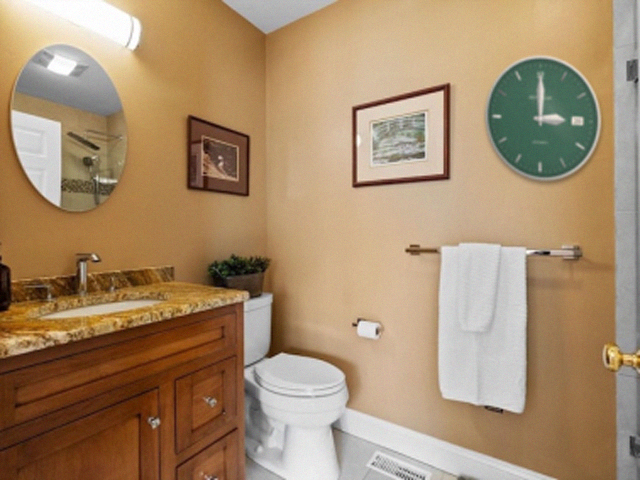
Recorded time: **3:00**
